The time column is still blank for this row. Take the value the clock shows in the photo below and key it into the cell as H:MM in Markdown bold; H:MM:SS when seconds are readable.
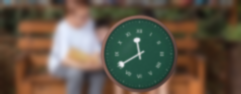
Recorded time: **11:40**
